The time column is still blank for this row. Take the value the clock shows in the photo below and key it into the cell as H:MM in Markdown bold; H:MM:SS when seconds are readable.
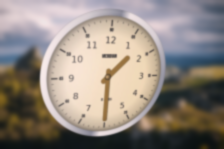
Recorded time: **1:30**
